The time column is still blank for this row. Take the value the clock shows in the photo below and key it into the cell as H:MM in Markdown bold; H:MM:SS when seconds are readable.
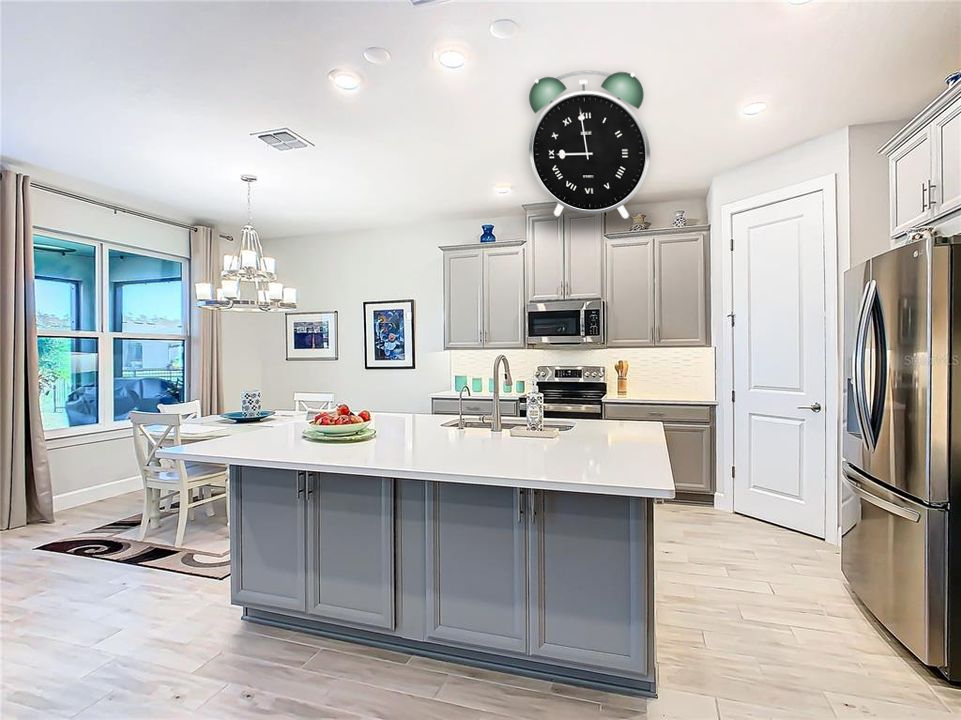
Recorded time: **8:59**
